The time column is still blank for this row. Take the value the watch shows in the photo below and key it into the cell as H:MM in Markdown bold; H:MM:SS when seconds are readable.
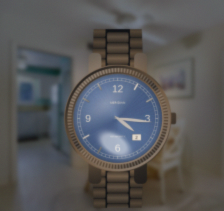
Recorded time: **4:16**
